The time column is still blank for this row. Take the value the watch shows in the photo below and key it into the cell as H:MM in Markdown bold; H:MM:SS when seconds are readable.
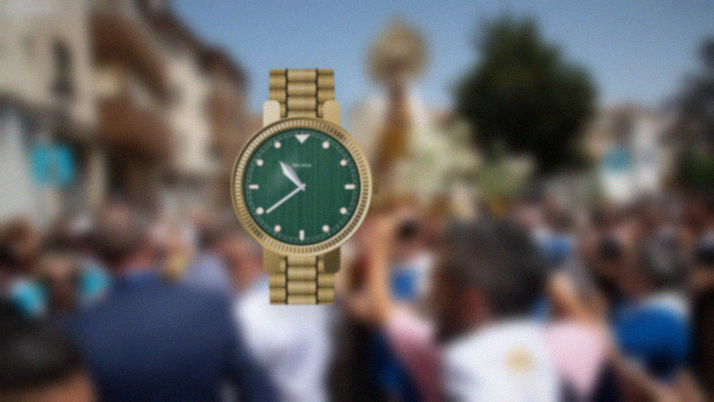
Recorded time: **10:39**
